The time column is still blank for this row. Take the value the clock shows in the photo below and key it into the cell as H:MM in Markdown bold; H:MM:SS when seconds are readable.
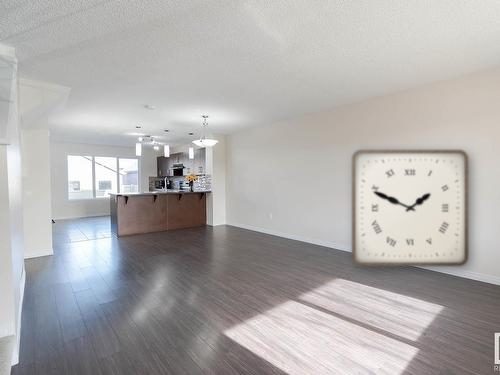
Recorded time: **1:49**
